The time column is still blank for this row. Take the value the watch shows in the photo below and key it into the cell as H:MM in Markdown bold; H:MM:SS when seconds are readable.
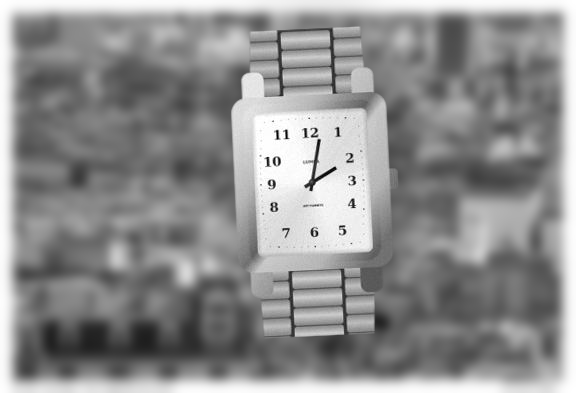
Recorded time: **2:02**
